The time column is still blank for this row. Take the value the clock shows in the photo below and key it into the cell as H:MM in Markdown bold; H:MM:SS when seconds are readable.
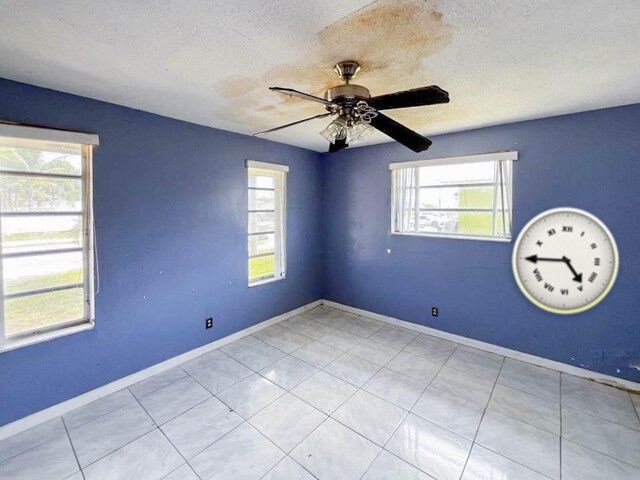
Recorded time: **4:45**
